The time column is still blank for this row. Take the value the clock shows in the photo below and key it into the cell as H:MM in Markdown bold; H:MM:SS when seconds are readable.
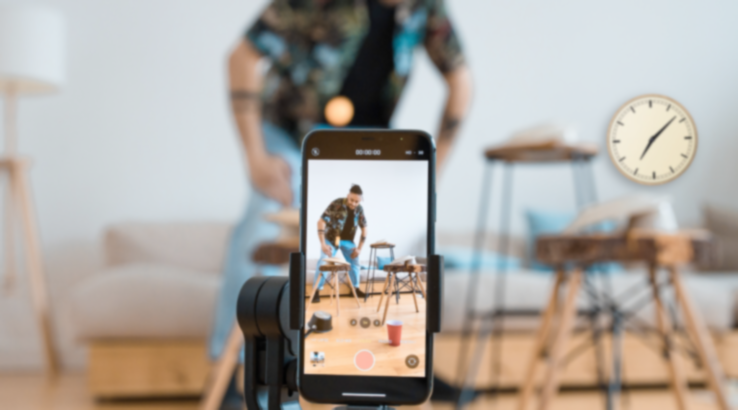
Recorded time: **7:08**
